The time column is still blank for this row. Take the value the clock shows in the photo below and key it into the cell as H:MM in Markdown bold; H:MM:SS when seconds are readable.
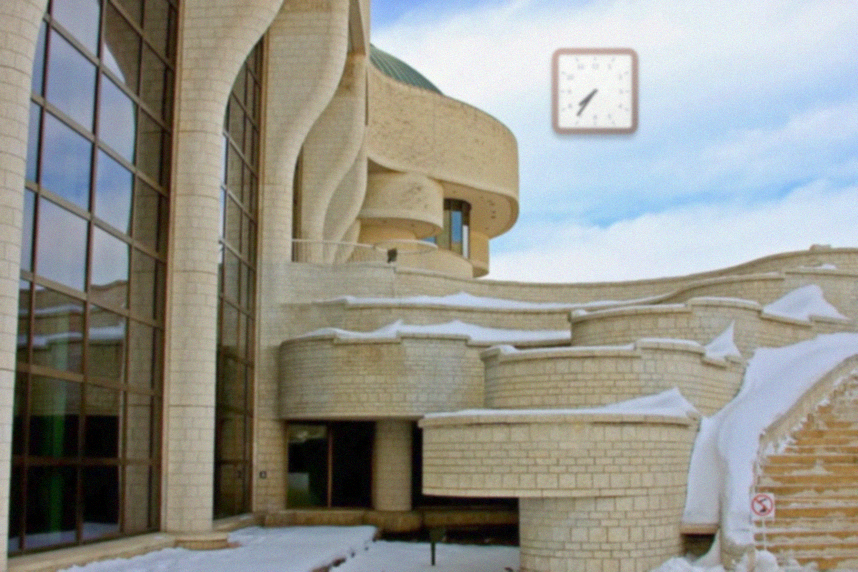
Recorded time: **7:36**
